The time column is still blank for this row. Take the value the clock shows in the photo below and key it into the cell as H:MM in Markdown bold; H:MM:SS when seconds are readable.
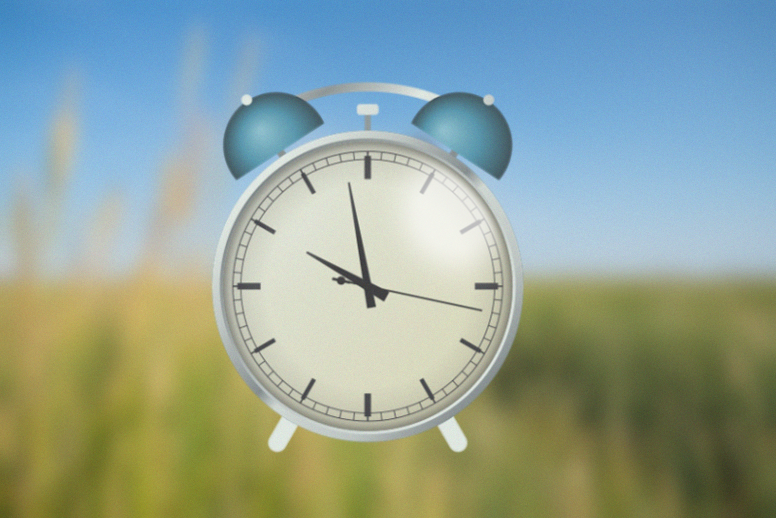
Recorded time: **9:58:17**
